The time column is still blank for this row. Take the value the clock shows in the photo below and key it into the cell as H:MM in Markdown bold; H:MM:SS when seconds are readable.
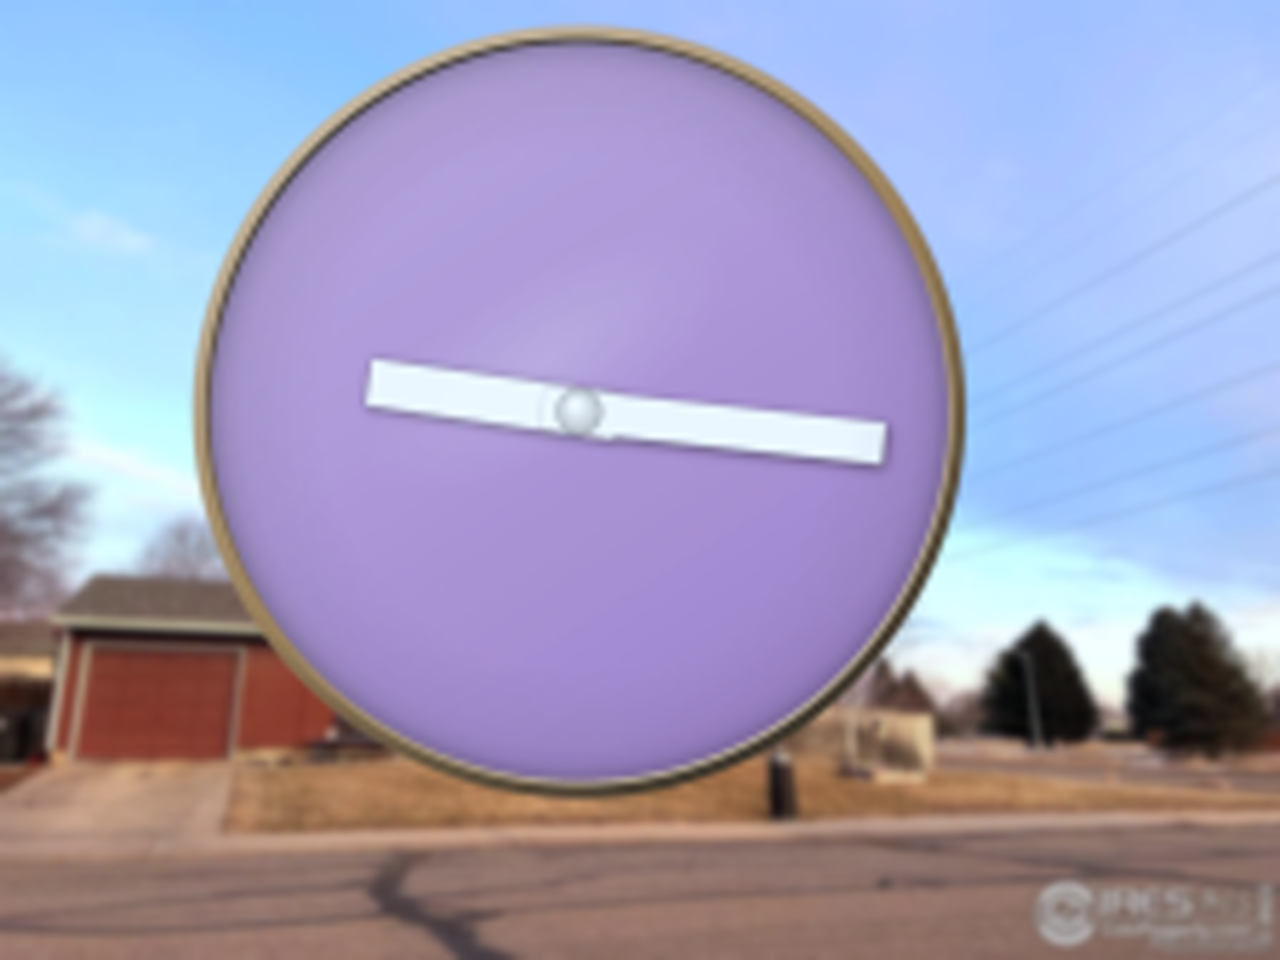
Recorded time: **9:16**
